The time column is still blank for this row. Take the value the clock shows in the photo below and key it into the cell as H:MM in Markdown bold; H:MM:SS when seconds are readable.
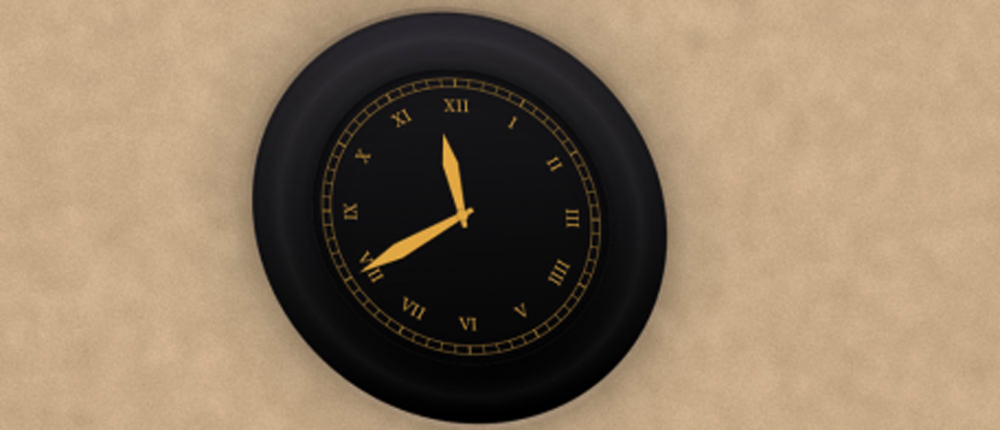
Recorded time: **11:40**
